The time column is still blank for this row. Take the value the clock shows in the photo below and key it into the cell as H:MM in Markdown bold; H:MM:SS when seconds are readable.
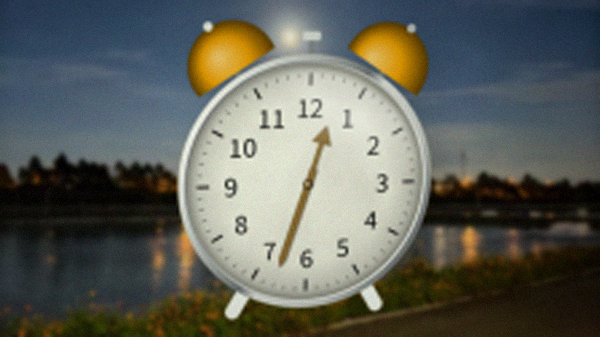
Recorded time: **12:33**
